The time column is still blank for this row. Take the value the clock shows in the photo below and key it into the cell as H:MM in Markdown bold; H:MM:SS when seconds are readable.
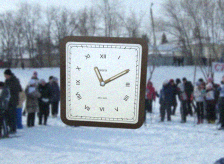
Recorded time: **11:10**
